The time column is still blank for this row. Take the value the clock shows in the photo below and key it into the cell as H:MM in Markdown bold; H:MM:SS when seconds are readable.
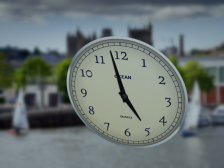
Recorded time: **4:58**
